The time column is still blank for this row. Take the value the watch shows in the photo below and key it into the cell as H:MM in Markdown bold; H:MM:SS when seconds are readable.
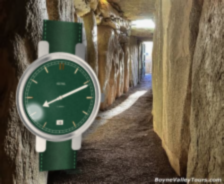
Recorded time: **8:11**
